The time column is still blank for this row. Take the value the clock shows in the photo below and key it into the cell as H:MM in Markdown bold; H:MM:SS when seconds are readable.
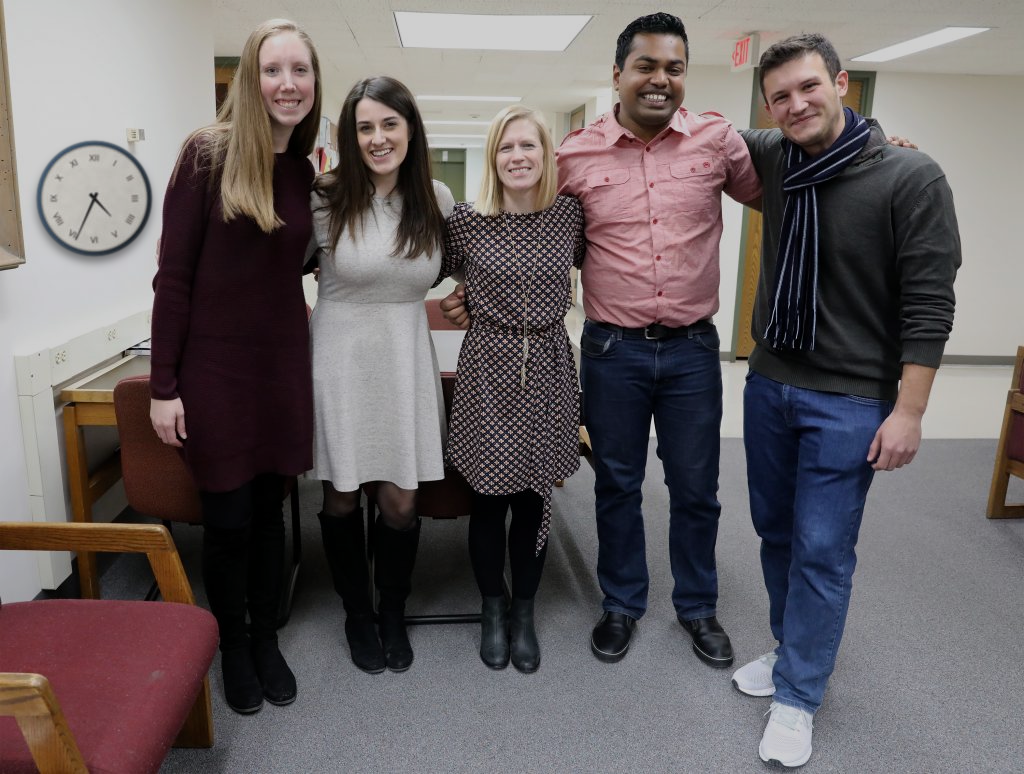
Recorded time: **4:34**
